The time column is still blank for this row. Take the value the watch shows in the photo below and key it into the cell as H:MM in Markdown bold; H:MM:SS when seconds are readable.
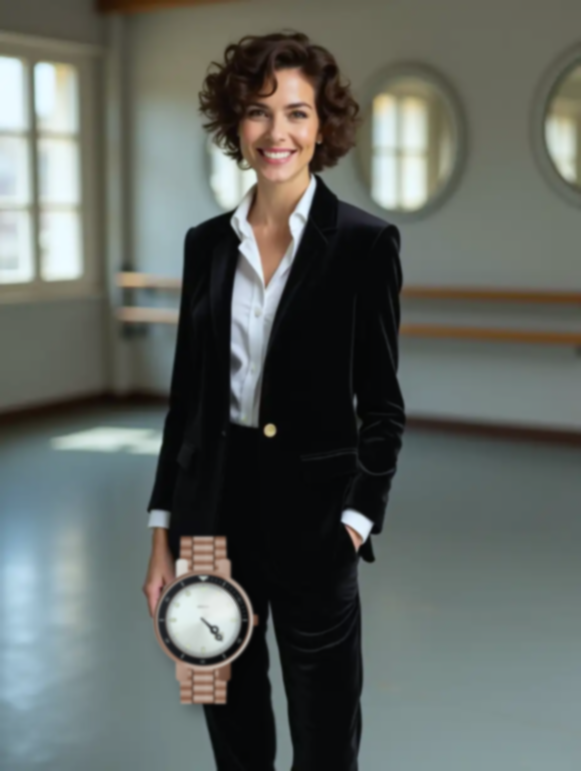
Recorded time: **4:23**
